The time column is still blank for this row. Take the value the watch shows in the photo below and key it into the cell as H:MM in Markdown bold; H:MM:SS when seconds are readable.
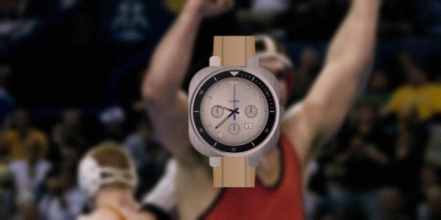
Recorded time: **9:38**
